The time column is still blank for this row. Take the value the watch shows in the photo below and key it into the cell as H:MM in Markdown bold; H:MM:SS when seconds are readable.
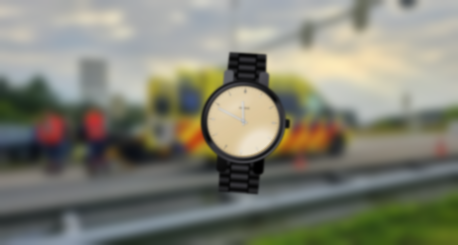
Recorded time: **11:49**
